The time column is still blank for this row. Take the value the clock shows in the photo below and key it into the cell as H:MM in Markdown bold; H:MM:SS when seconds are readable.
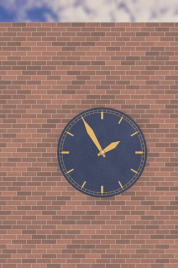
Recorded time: **1:55**
